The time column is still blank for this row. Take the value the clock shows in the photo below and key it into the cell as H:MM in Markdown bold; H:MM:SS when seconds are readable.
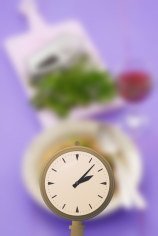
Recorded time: **2:07**
